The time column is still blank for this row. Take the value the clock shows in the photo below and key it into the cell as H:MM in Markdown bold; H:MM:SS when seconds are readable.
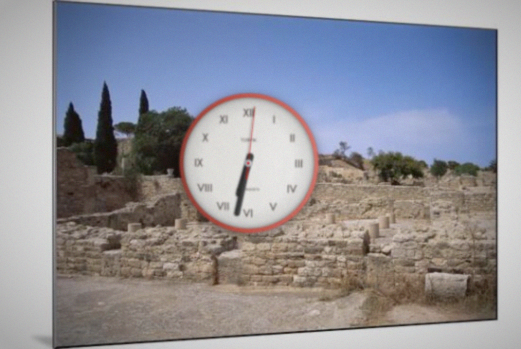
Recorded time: **6:32:01**
